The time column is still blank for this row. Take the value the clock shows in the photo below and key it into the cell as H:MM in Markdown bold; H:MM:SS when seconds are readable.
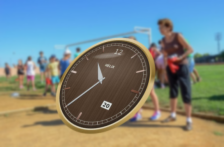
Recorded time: **10:35**
